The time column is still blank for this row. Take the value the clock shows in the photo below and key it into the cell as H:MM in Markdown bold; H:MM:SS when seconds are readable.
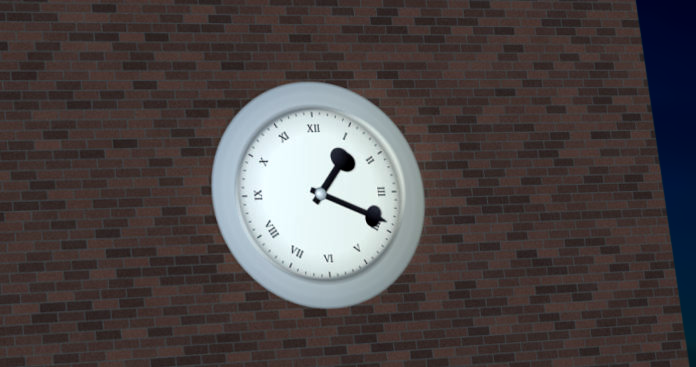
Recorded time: **1:19**
